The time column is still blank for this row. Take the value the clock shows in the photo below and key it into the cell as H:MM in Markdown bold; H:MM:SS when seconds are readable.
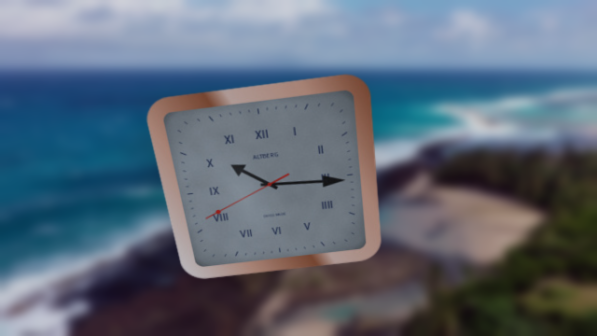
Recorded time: **10:15:41**
